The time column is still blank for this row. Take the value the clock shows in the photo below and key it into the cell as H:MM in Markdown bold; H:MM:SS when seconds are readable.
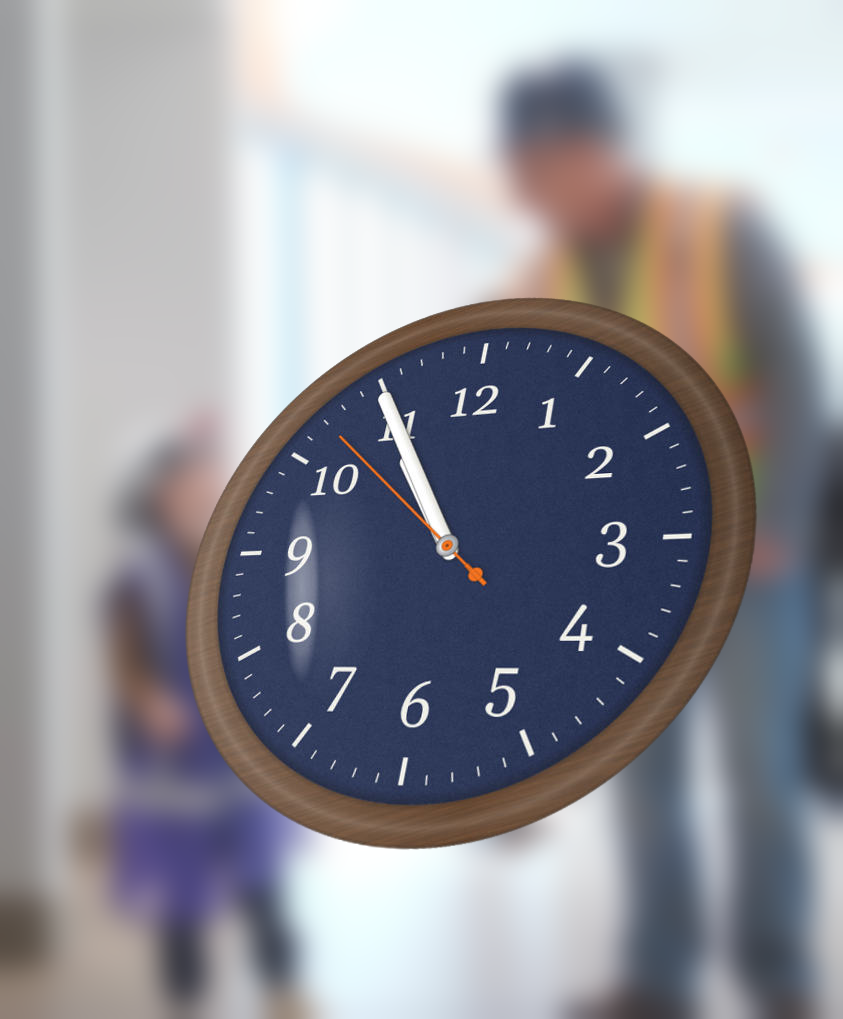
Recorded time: **10:54:52**
